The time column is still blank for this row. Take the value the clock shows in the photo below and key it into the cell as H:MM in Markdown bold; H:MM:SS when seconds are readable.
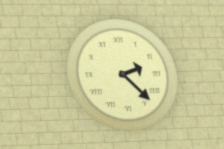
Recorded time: **2:23**
